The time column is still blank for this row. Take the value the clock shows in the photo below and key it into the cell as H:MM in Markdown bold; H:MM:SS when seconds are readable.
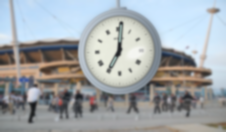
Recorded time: **7:01**
